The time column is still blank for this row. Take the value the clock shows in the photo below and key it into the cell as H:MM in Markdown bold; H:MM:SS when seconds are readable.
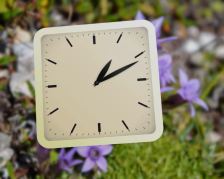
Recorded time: **1:11**
